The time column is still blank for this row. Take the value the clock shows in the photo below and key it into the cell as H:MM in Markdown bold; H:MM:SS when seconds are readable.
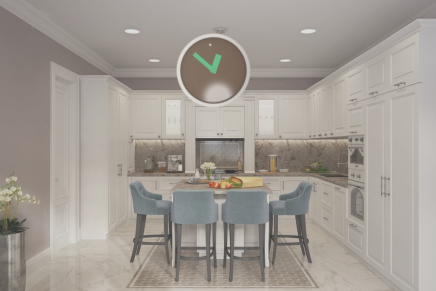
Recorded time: **12:53**
